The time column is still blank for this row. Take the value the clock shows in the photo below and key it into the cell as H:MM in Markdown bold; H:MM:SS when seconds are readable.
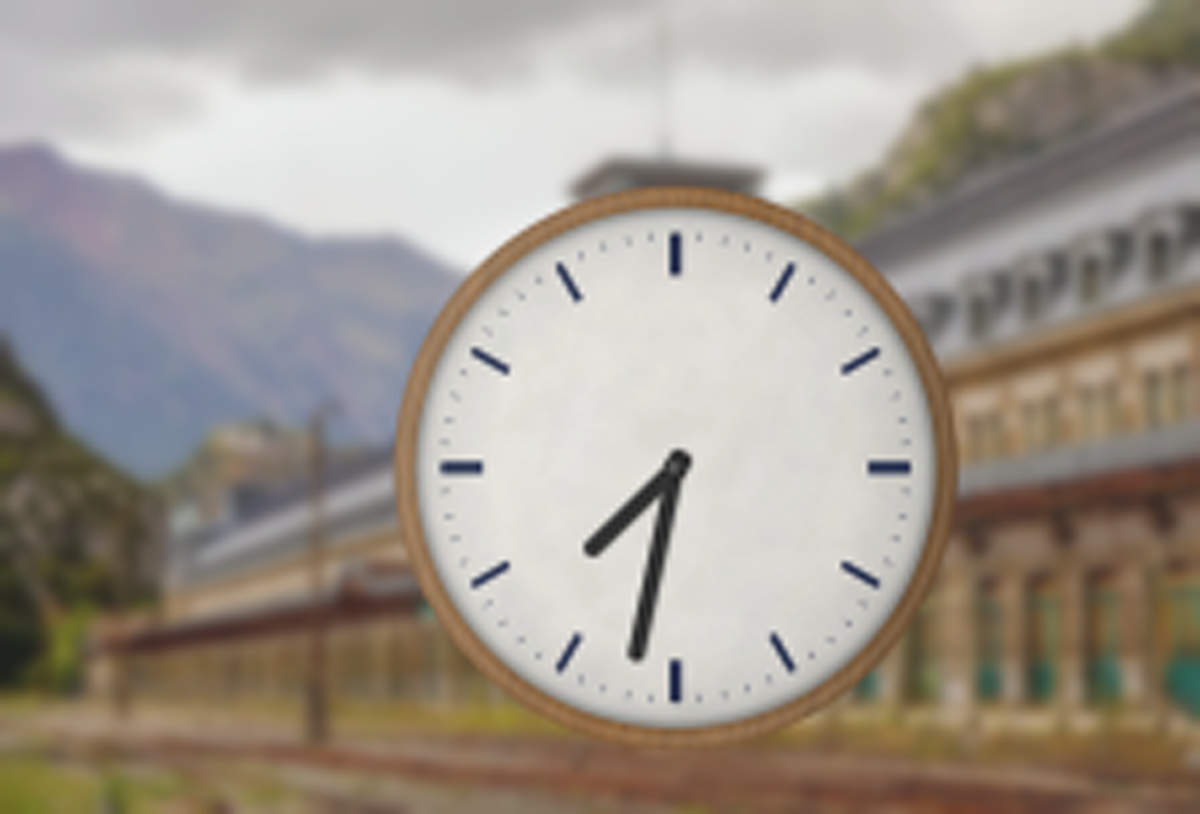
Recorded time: **7:32**
